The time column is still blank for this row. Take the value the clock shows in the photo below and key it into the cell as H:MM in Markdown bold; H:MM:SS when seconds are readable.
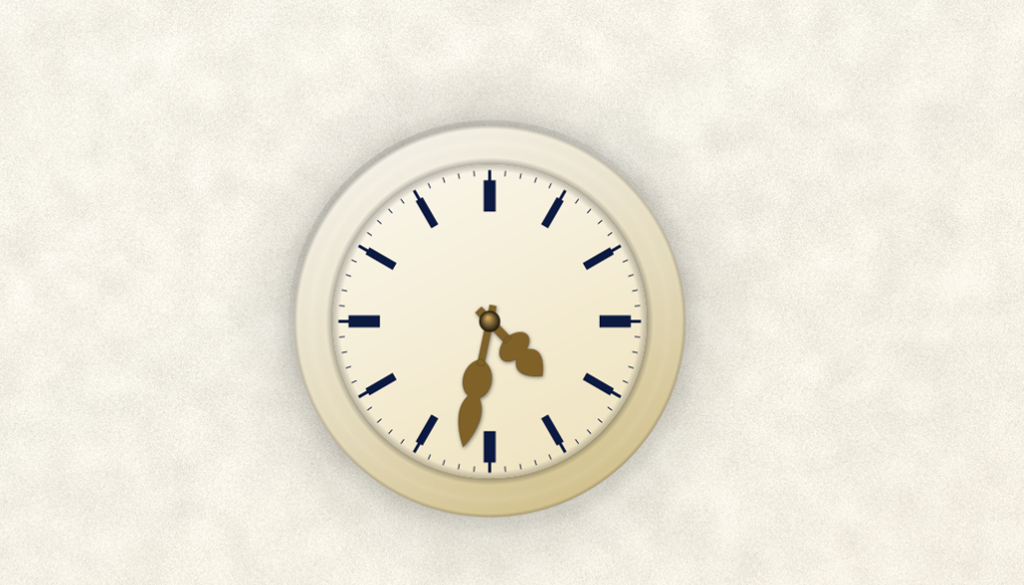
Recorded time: **4:32**
